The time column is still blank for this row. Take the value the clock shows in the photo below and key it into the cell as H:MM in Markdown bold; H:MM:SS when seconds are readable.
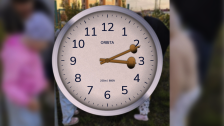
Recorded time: **3:11**
